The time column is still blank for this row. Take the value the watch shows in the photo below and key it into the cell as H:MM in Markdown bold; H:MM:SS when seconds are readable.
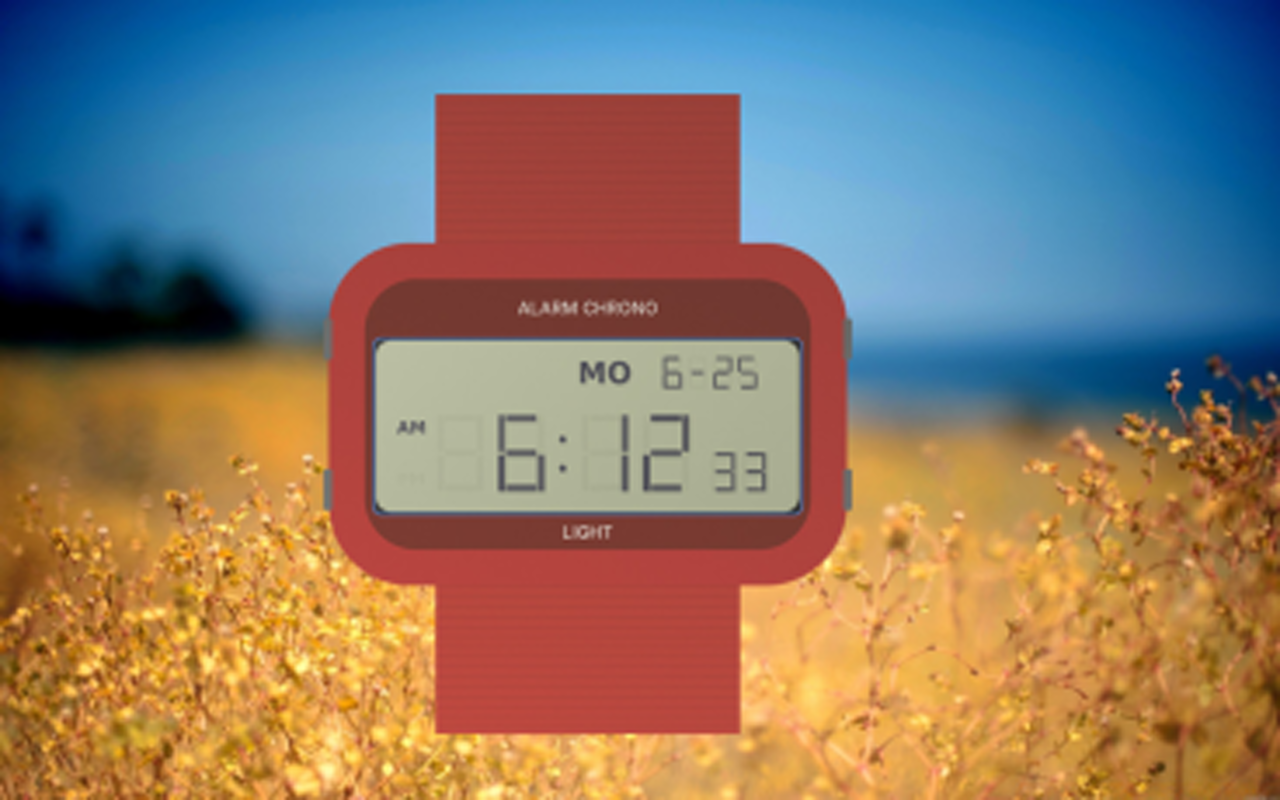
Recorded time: **6:12:33**
